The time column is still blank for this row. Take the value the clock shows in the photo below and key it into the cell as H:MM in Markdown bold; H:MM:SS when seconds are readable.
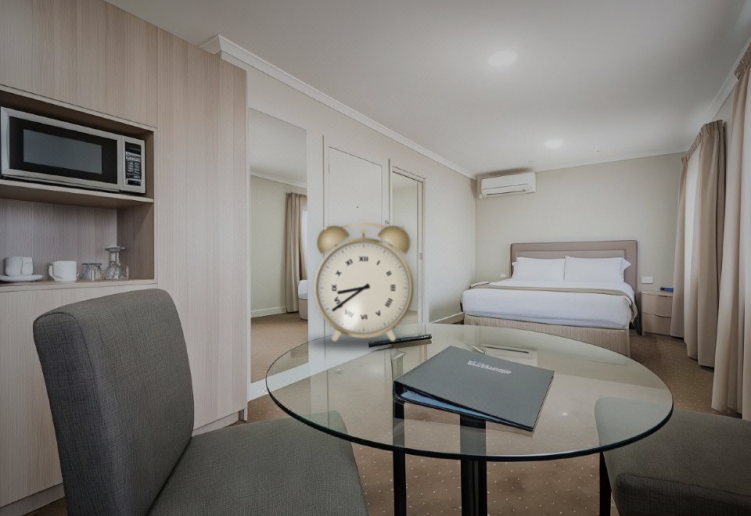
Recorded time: **8:39**
